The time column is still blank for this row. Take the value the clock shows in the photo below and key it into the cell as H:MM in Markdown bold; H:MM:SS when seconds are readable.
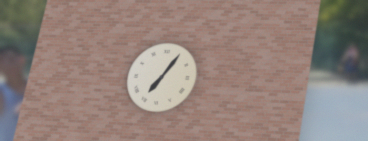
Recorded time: **7:05**
